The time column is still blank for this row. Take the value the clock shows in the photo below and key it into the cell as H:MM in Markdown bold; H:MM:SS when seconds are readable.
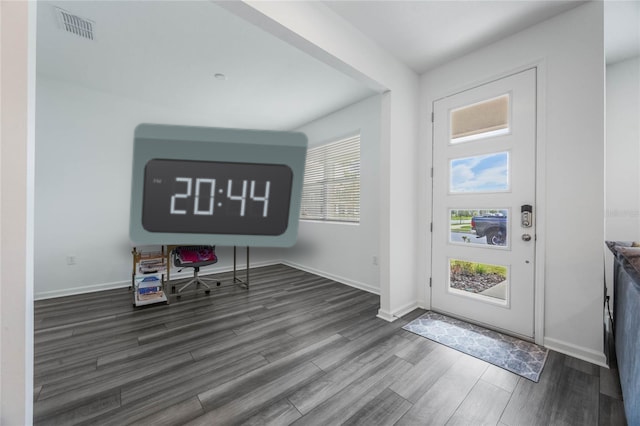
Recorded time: **20:44**
